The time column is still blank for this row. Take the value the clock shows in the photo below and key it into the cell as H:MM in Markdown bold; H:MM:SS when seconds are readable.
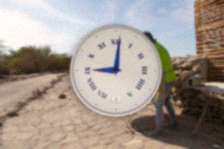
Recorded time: **9:01**
